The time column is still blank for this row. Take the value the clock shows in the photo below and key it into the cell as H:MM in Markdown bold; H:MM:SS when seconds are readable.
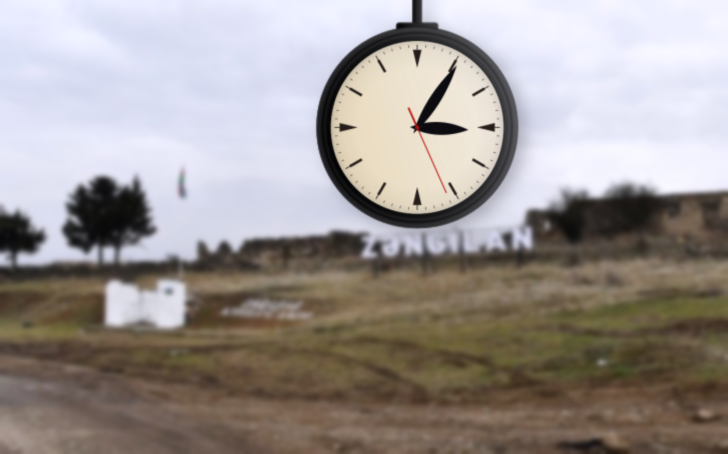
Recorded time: **3:05:26**
